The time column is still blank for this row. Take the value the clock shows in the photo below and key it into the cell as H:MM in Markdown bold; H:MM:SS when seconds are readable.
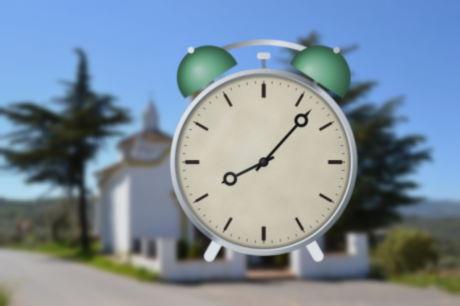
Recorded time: **8:07**
